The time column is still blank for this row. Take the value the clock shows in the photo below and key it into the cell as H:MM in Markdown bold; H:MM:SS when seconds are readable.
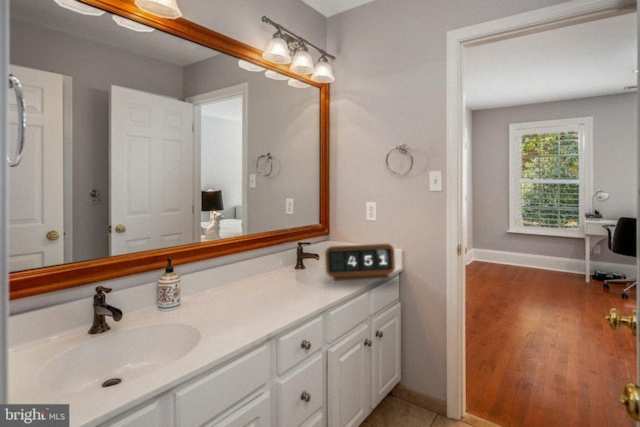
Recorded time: **4:51**
